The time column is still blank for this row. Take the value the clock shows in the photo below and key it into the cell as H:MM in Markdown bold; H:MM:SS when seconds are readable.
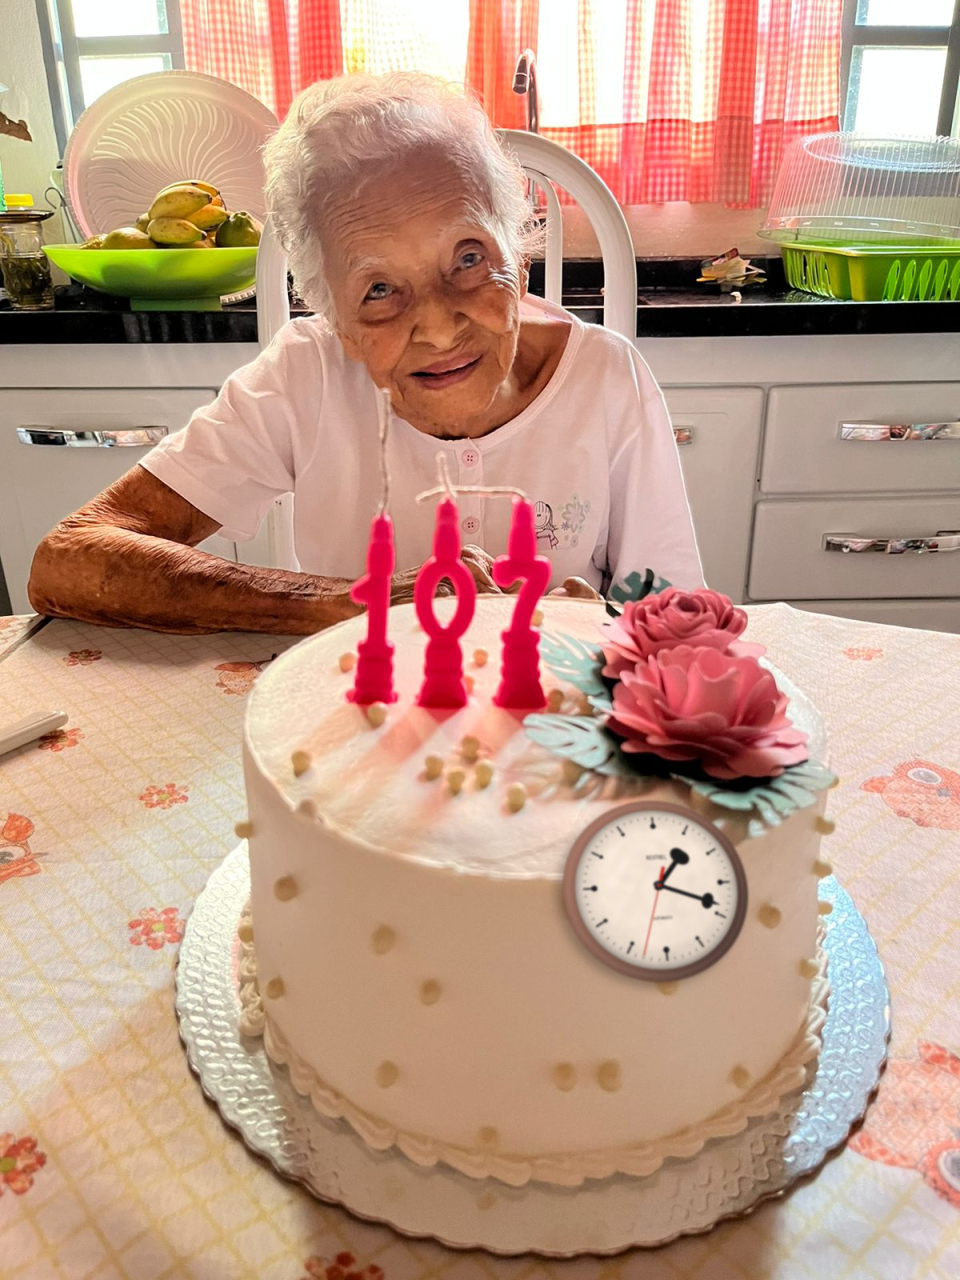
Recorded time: **1:18:33**
